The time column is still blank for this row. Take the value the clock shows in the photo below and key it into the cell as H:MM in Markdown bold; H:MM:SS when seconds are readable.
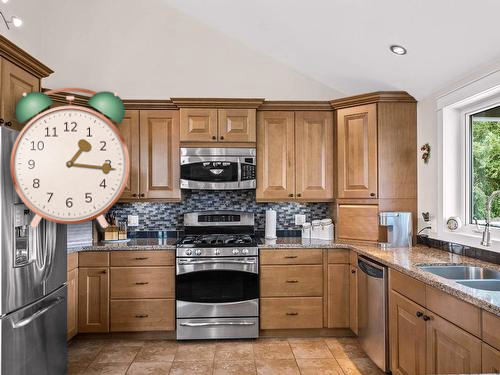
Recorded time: **1:16**
